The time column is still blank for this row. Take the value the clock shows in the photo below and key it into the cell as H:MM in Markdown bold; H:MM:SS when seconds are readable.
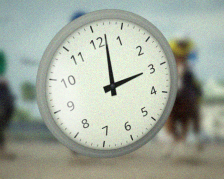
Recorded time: **3:02**
